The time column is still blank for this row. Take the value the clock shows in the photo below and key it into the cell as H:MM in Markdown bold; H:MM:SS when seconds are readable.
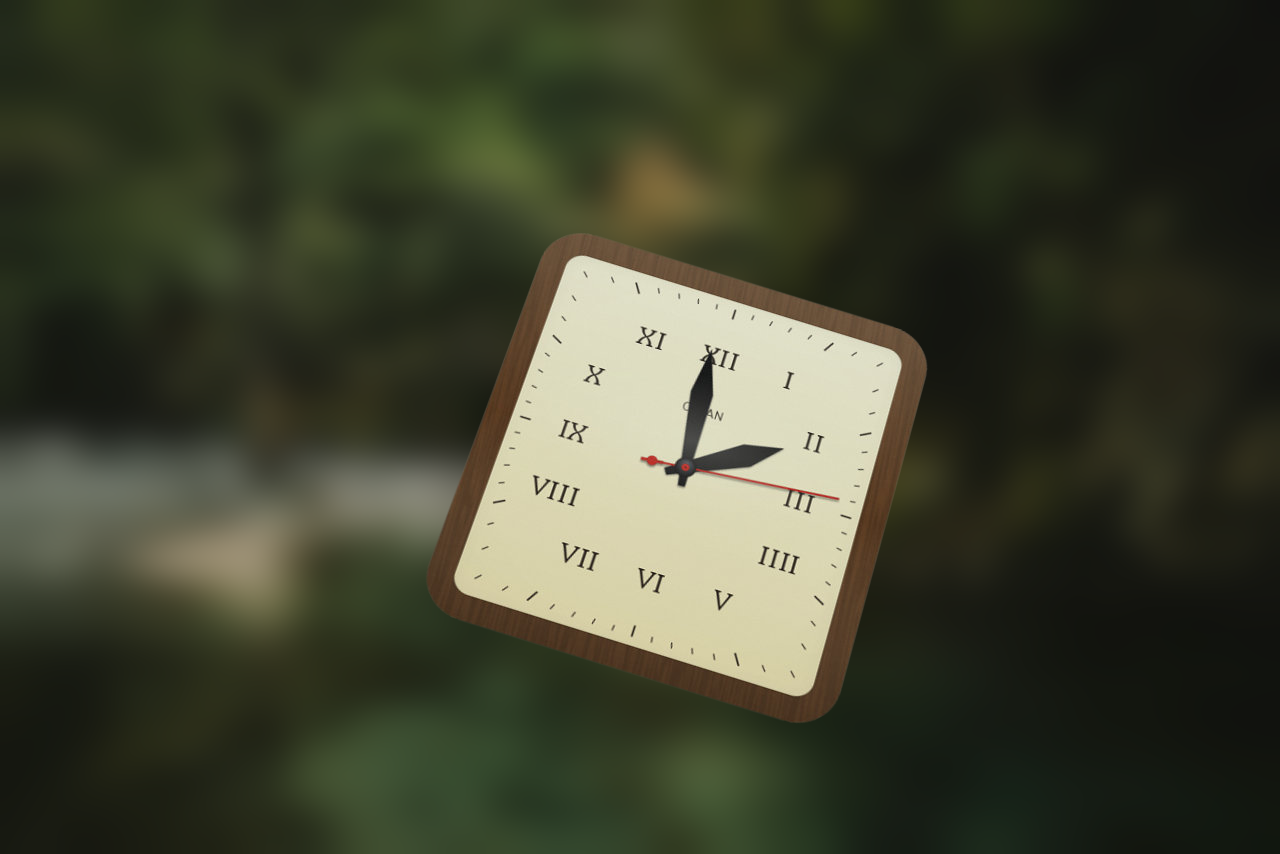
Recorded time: **1:59:14**
